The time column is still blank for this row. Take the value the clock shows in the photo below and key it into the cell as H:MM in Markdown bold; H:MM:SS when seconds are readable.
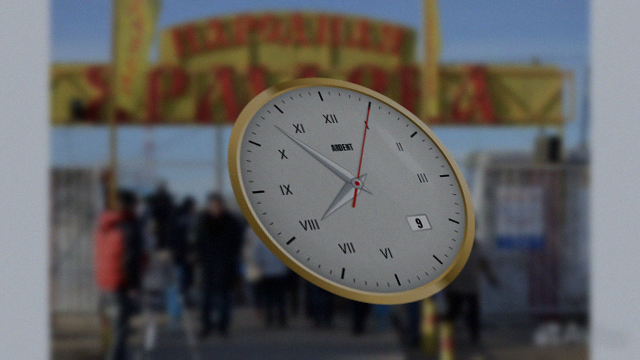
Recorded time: **7:53:05**
